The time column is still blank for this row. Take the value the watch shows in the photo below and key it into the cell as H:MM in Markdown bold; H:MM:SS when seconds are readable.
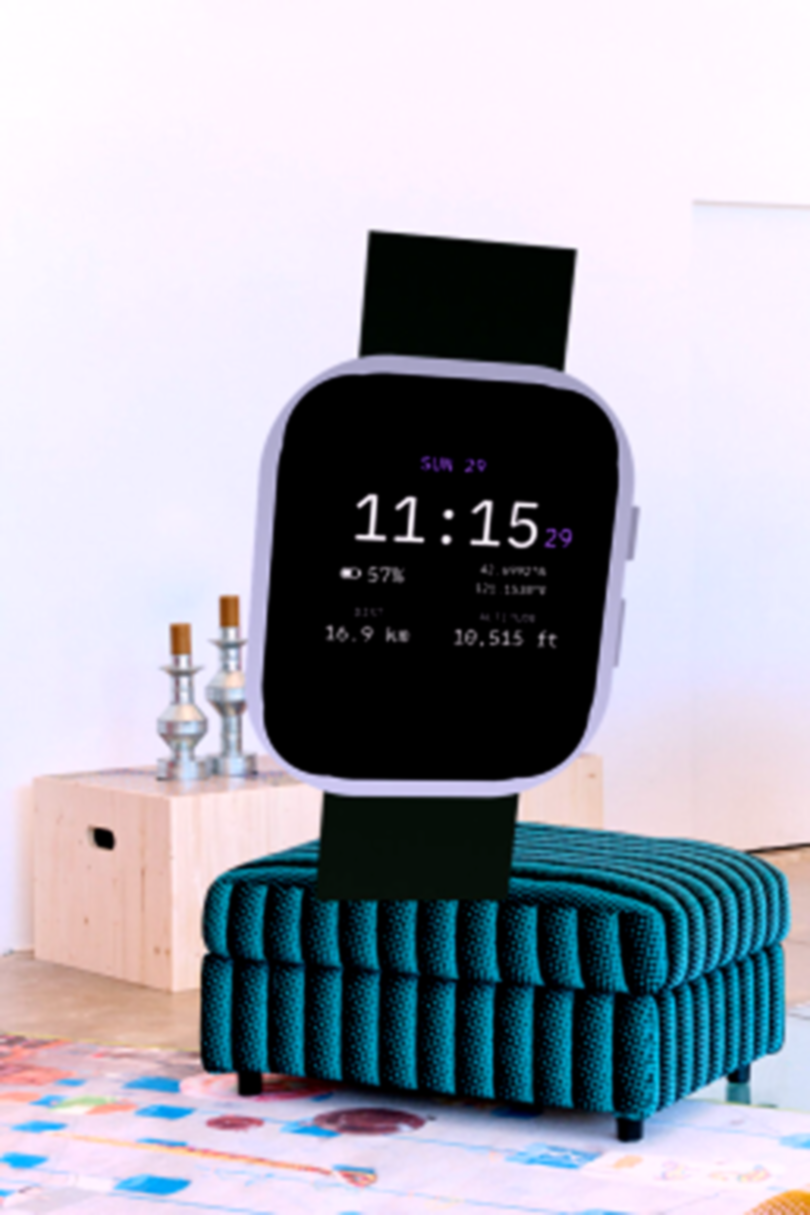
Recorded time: **11:15:29**
